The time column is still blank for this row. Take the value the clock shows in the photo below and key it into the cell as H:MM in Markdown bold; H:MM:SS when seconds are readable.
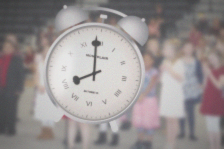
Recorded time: **7:59**
